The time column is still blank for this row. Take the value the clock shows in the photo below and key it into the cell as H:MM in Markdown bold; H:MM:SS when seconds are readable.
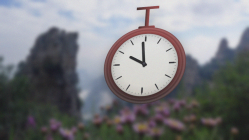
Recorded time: **9:59**
